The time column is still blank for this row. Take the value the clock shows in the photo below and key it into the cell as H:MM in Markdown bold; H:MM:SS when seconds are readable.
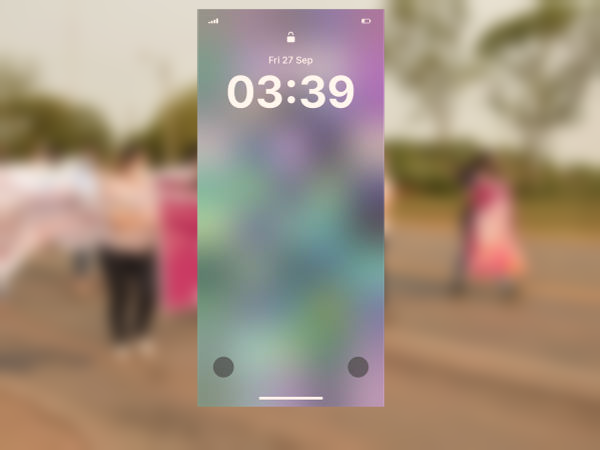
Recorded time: **3:39**
